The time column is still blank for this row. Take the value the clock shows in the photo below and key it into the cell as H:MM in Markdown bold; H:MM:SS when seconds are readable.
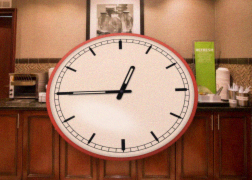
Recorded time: **12:45**
